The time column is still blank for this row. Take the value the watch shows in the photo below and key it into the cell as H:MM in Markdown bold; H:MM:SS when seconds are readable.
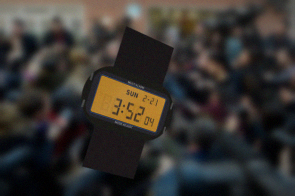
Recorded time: **3:52:04**
